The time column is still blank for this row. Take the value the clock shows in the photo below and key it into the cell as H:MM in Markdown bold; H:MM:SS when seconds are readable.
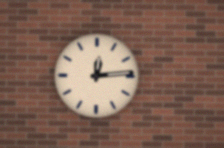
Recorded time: **12:14**
